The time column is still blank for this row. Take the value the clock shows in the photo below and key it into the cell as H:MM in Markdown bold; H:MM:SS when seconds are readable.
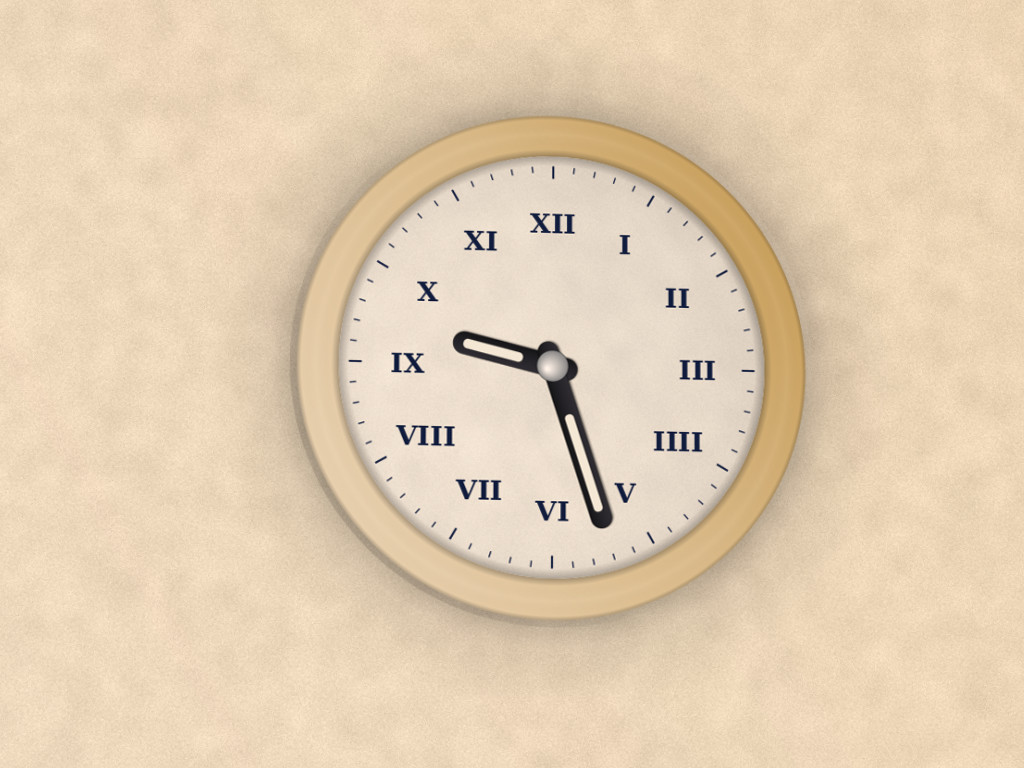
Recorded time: **9:27**
